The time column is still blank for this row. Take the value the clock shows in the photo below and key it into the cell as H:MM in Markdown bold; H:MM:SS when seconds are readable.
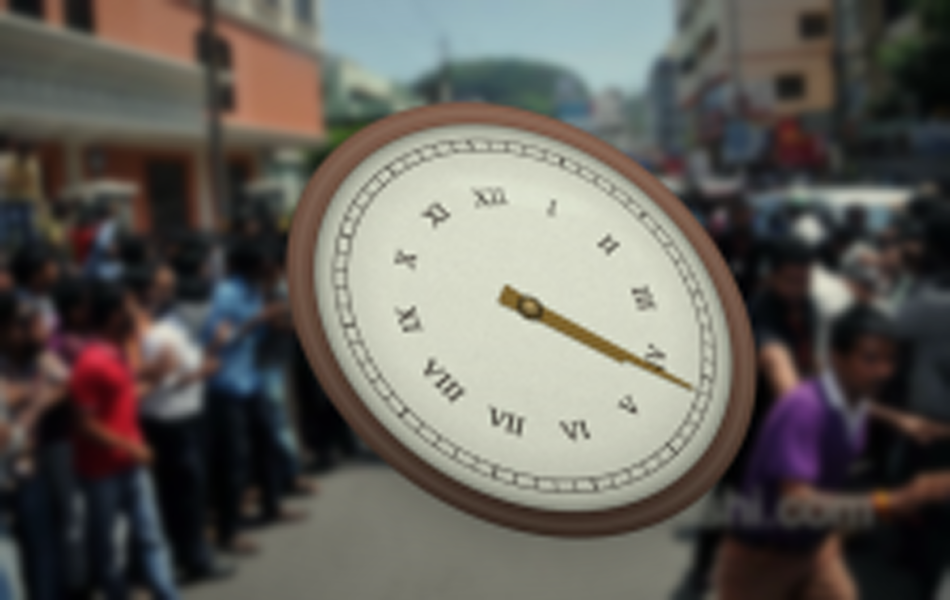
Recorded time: **4:21**
